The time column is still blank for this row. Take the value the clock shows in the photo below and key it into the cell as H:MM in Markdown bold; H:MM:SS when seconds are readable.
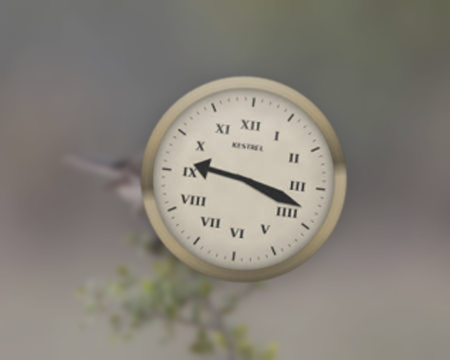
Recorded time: **9:18**
